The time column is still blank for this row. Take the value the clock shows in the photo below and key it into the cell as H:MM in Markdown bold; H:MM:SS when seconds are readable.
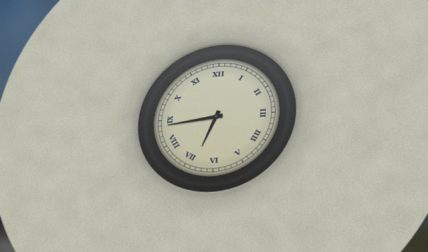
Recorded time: **6:44**
